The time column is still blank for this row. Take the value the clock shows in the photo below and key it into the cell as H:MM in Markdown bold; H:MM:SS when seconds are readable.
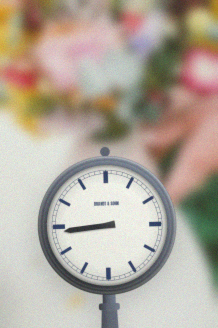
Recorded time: **8:44**
